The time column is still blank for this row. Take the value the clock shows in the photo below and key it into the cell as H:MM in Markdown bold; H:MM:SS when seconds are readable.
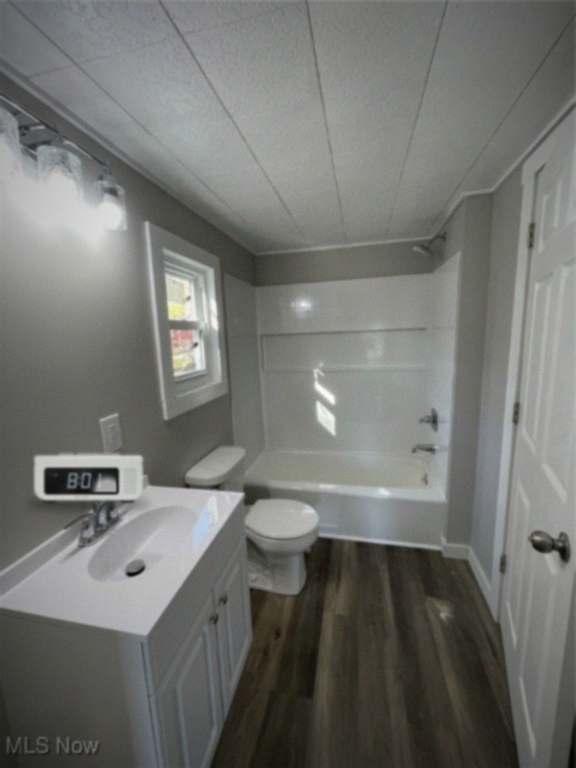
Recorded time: **8:01**
